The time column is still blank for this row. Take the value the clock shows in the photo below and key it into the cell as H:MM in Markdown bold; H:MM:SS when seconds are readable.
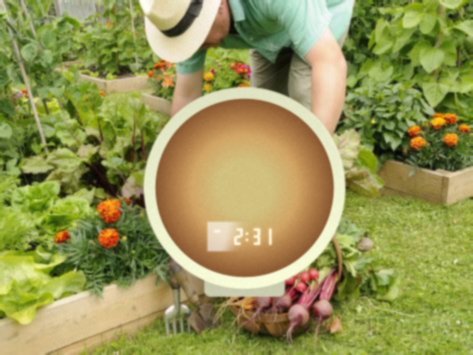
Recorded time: **2:31**
